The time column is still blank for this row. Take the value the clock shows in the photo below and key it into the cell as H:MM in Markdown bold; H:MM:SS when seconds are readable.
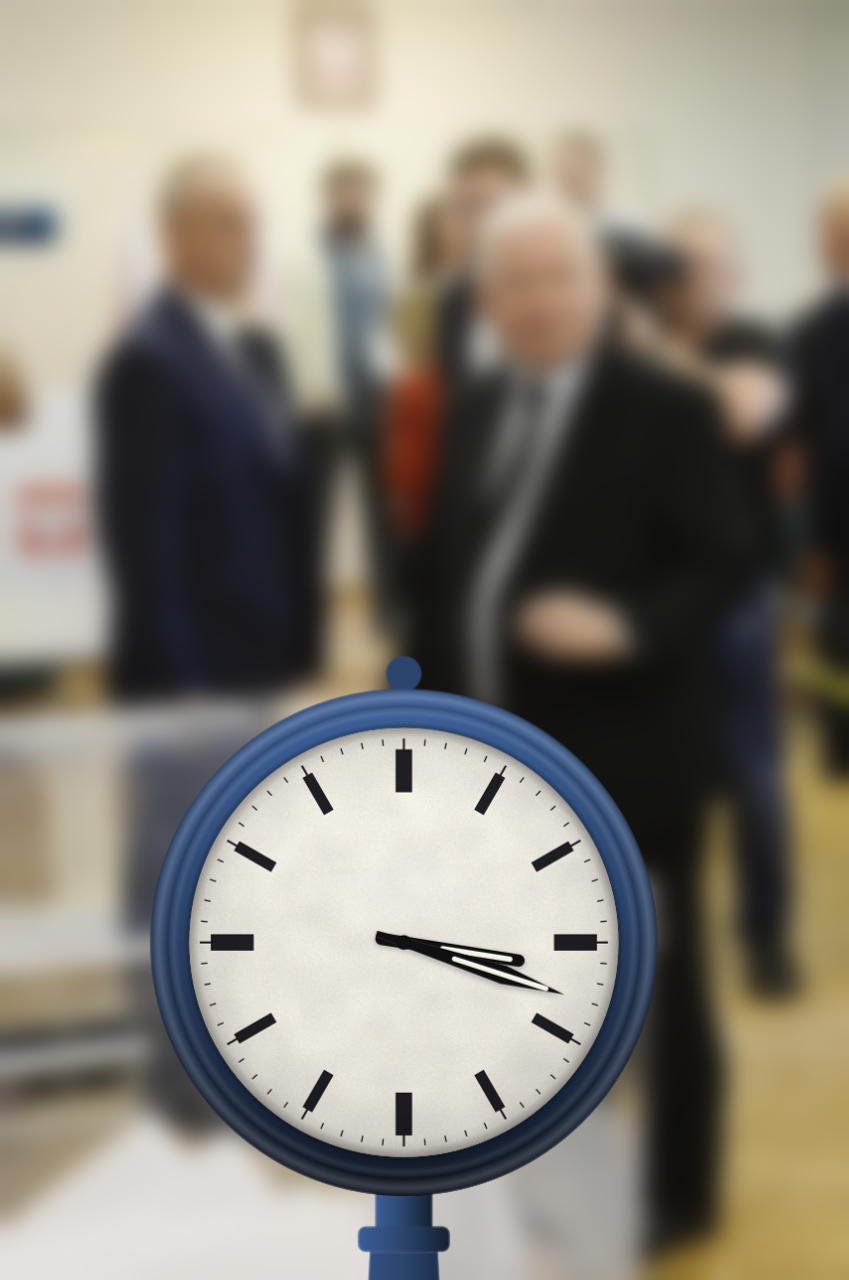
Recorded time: **3:18**
